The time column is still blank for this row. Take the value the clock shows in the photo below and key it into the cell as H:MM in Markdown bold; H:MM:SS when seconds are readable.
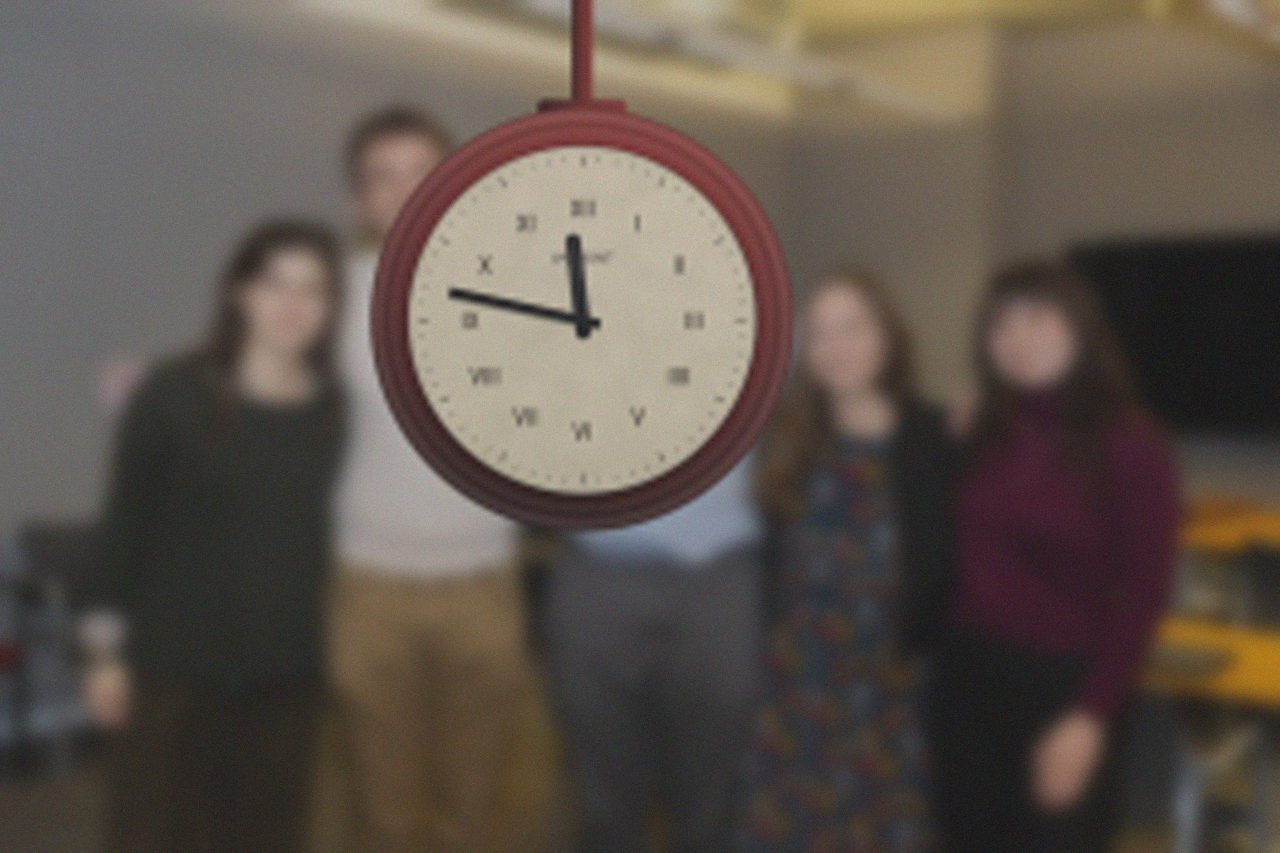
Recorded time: **11:47**
